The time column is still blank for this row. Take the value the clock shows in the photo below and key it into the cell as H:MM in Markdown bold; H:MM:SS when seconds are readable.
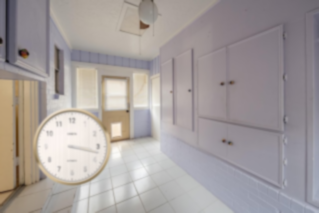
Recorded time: **3:17**
